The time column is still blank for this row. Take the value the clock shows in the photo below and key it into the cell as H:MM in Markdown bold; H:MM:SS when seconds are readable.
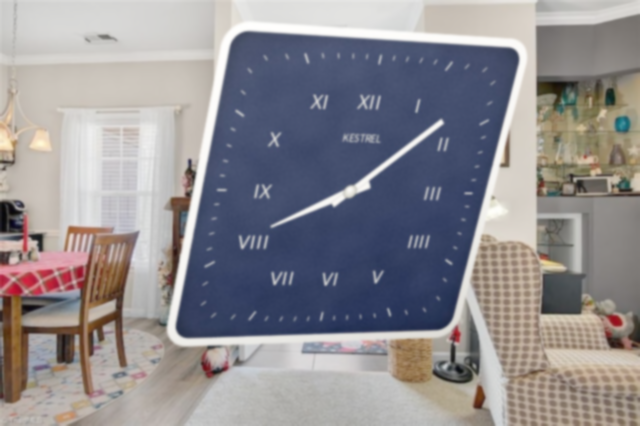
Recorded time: **8:08**
